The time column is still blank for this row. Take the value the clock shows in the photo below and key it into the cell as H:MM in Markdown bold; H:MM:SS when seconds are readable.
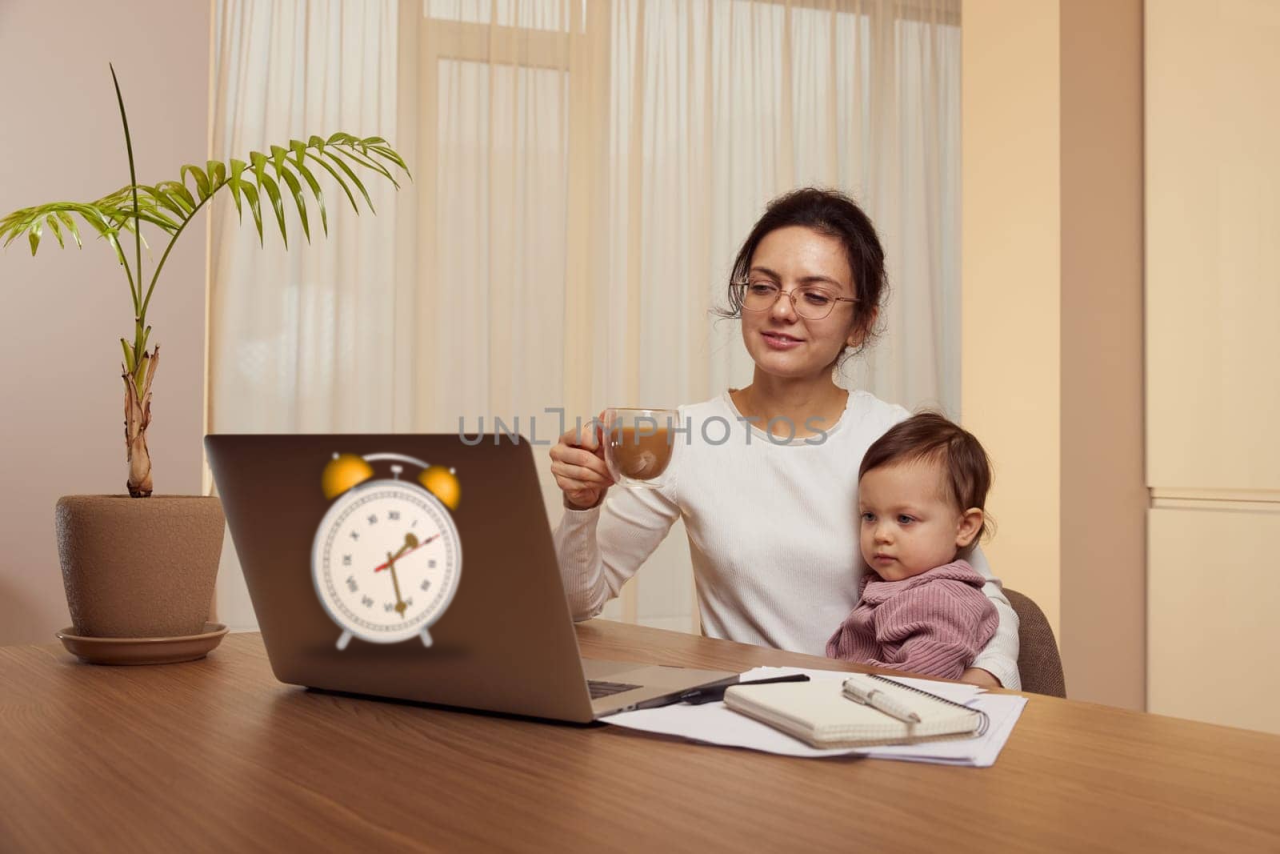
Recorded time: **1:27:10**
